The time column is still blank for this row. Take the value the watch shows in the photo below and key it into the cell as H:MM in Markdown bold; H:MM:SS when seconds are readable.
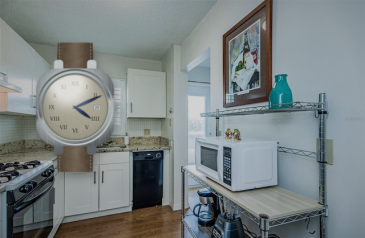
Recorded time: **4:11**
